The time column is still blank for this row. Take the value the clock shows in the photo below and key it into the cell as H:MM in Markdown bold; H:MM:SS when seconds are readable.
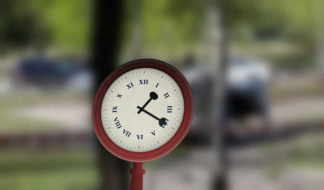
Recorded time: **1:20**
